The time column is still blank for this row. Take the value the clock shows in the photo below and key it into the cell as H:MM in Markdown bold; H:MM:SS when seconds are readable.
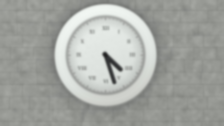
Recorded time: **4:27**
